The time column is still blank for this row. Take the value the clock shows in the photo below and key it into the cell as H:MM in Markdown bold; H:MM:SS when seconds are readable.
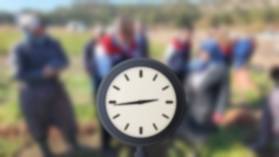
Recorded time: **2:44**
